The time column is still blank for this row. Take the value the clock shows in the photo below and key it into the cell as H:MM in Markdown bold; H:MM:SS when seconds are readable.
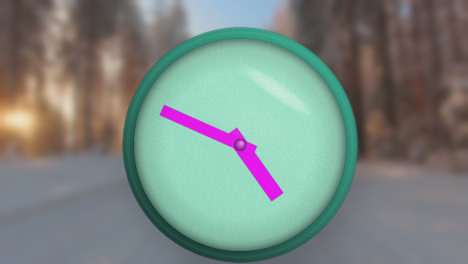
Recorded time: **4:49**
